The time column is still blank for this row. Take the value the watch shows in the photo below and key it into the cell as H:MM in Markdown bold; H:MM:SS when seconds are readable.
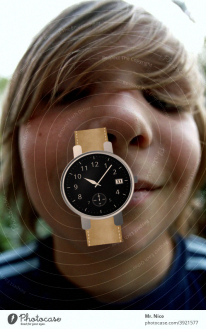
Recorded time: **10:07**
